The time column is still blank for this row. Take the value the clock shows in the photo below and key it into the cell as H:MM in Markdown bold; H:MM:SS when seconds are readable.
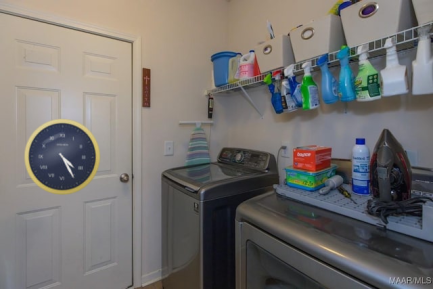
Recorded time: **4:25**
